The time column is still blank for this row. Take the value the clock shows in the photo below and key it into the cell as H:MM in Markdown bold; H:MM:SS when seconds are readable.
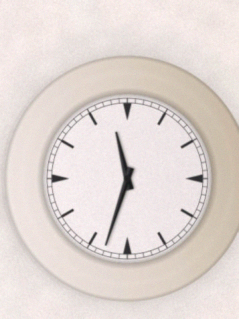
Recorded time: **11:33**
